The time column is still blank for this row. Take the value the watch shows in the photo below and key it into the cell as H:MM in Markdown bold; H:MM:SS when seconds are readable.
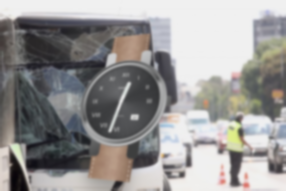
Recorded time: **12:32**
